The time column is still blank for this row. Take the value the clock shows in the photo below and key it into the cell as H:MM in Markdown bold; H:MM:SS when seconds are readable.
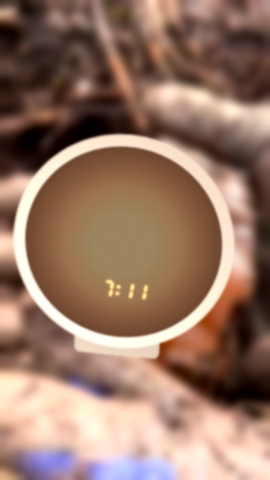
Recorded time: **7:11**
